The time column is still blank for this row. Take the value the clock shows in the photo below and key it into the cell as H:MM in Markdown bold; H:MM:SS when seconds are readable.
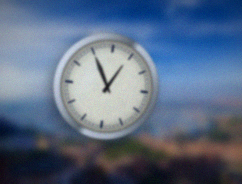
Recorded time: **12:55**
